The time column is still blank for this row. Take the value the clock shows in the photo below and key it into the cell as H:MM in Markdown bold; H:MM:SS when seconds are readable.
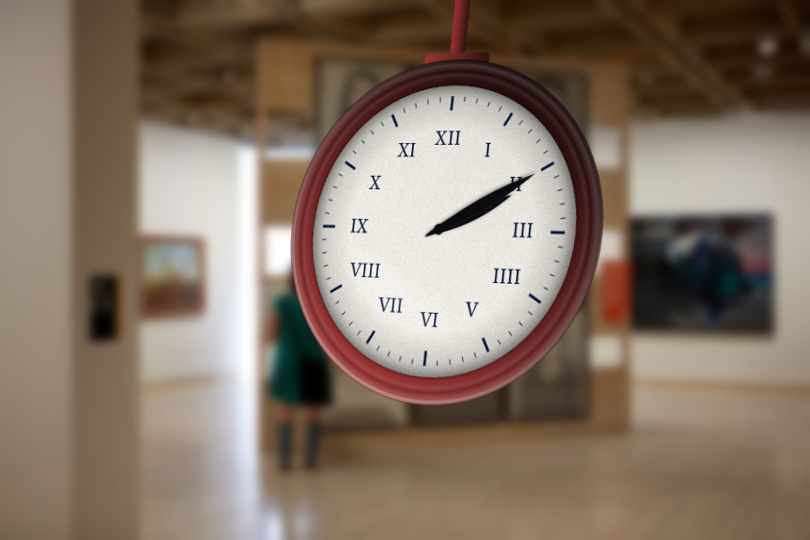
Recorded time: **2:10**
